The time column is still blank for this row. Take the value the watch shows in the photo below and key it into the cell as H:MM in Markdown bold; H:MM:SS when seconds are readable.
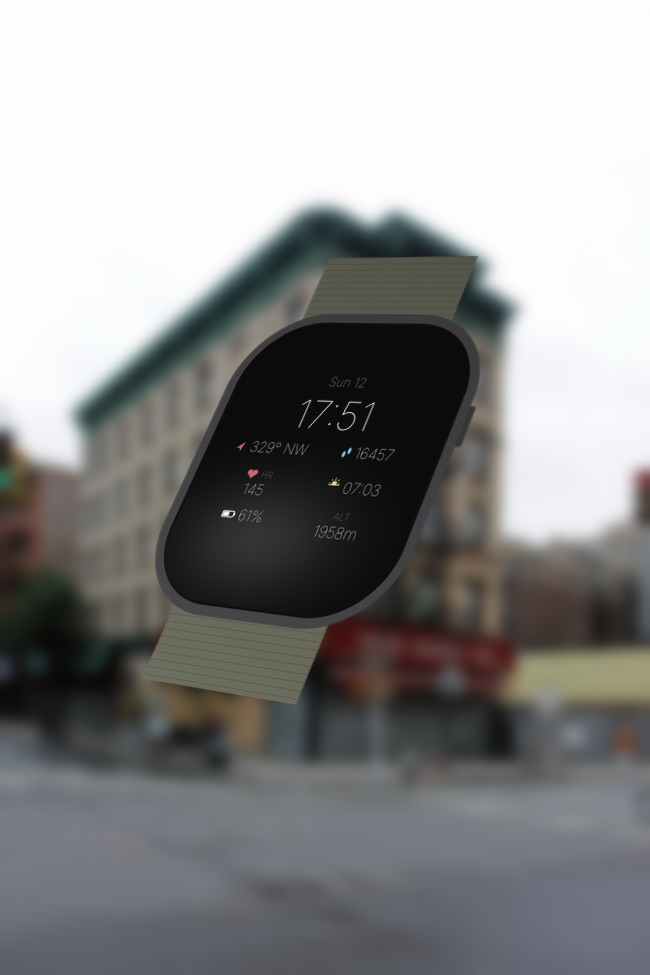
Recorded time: **17:51**
